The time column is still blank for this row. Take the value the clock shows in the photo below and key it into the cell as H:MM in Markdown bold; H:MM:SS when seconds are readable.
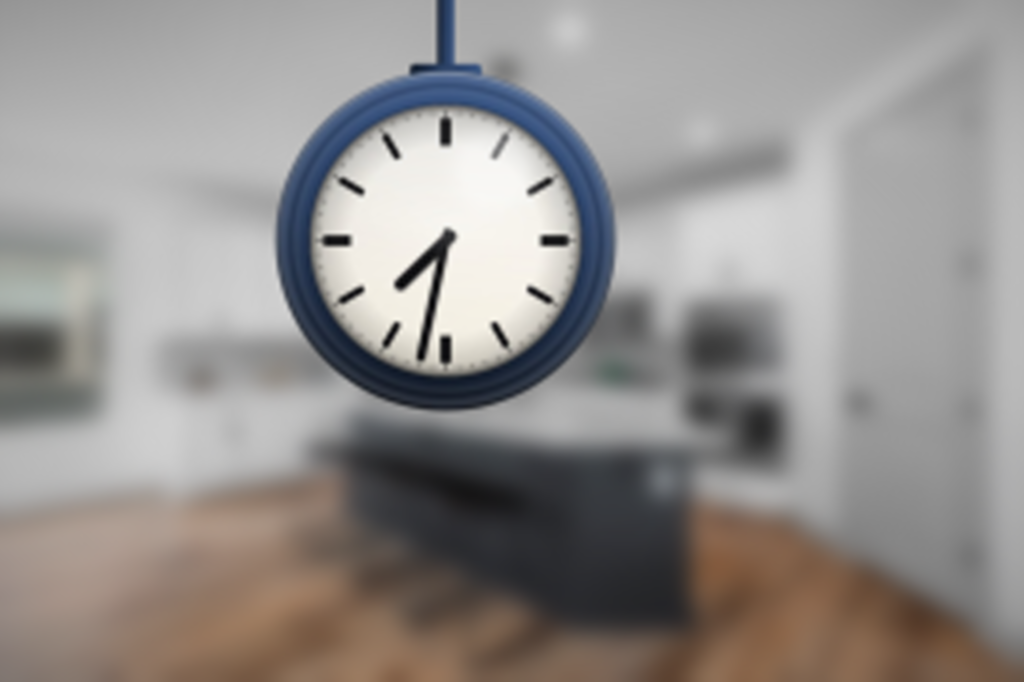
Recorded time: **7:32**
